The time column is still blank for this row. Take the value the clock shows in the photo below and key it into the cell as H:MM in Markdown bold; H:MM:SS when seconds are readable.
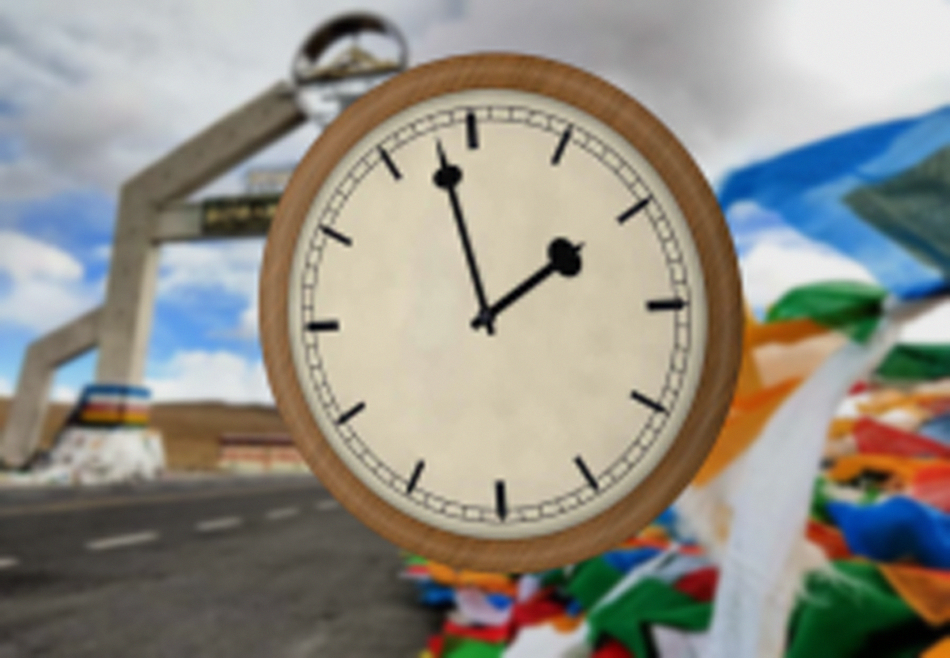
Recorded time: **1:58**
